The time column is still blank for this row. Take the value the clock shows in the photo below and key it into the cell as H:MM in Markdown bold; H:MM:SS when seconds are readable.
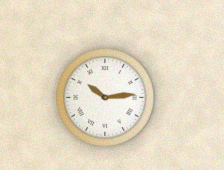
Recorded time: **10:14**
